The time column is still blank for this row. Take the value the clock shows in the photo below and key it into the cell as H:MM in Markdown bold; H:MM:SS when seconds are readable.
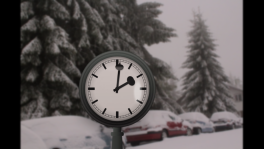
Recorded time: **2:01**
